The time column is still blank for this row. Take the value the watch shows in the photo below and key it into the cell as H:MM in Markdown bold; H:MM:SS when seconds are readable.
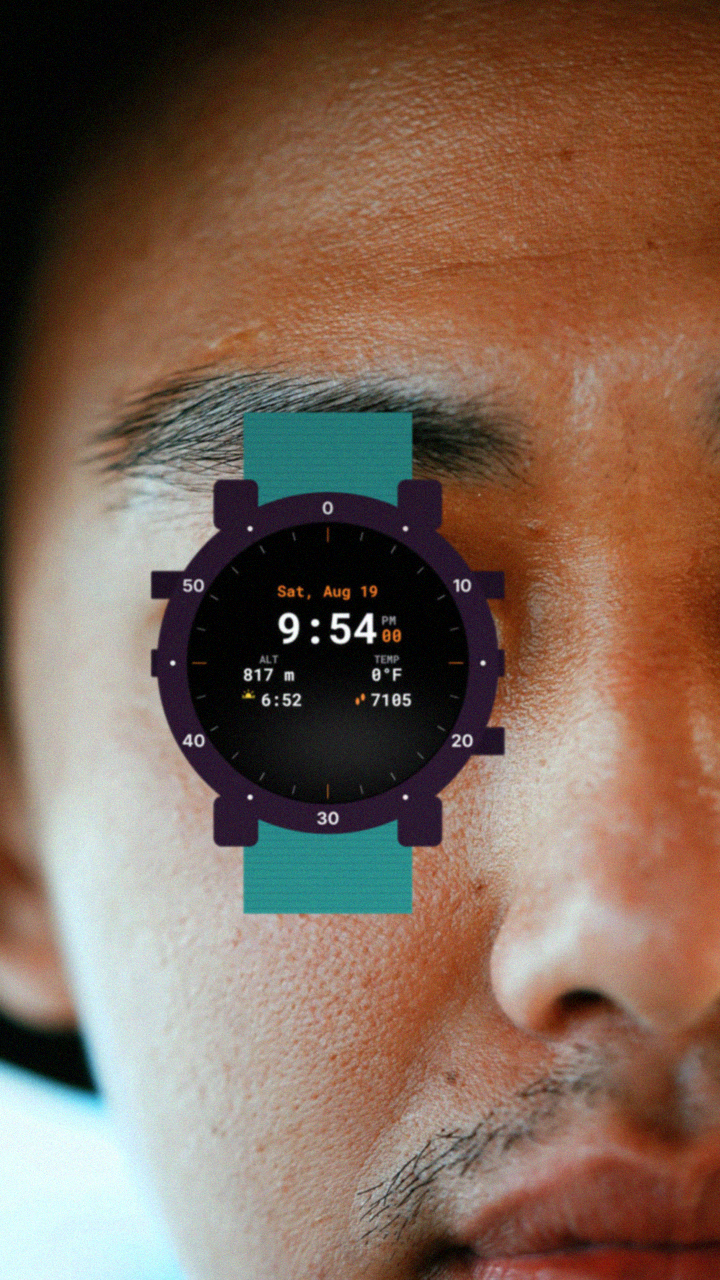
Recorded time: **9:54:00**
